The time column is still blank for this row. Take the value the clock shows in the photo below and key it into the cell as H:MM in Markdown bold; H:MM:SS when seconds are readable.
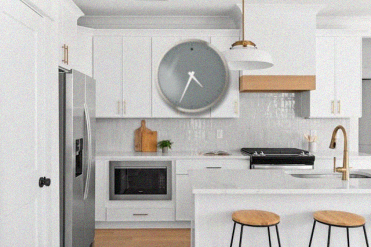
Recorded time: **4:34**
